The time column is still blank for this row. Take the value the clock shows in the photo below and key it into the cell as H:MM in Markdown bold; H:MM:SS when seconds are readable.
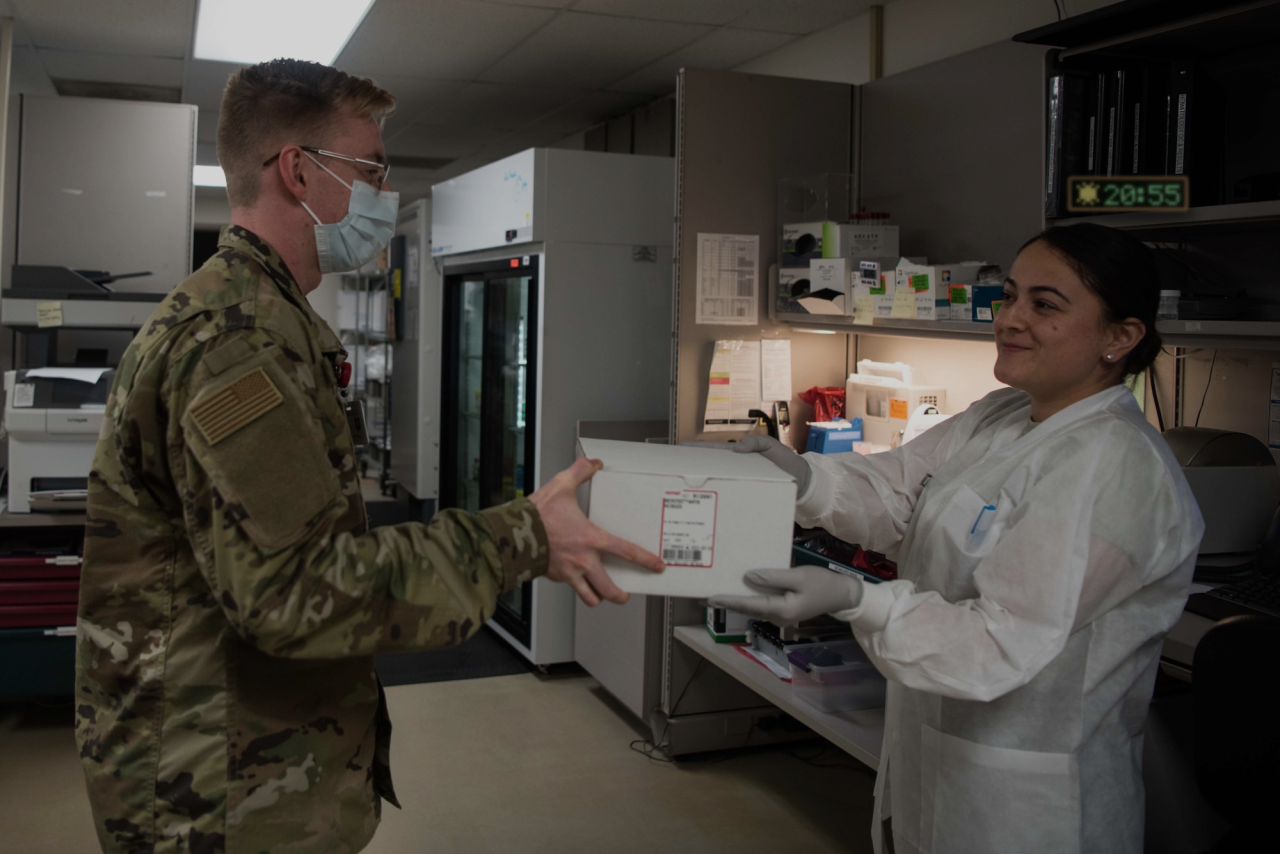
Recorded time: **20:55**
